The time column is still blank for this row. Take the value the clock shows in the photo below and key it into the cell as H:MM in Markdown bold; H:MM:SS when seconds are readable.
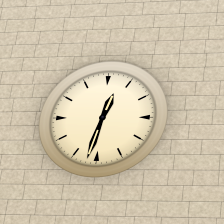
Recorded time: **12:32**
